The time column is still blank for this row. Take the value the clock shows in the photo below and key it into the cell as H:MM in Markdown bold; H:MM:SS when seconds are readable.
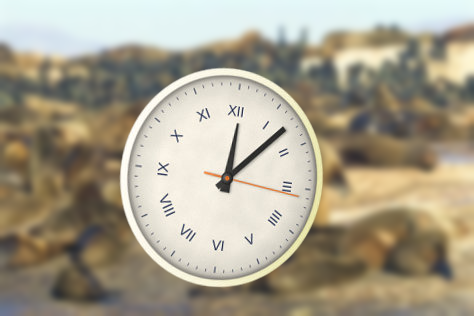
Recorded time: **12:07:16**
